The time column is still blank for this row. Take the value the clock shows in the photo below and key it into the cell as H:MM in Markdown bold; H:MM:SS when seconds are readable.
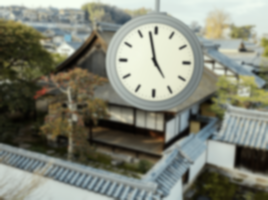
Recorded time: **4:58**
